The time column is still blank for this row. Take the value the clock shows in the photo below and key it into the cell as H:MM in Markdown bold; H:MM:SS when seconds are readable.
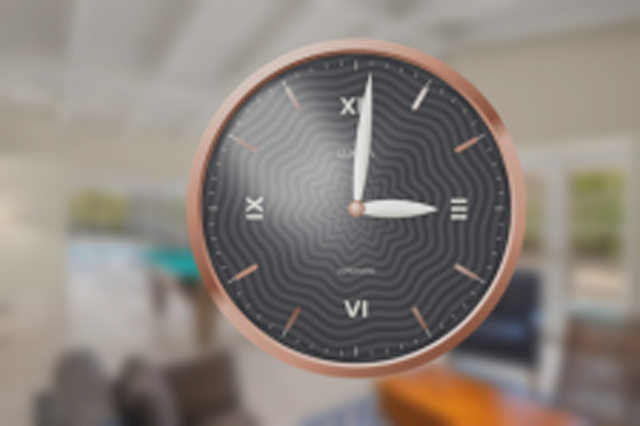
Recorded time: **3:01**
